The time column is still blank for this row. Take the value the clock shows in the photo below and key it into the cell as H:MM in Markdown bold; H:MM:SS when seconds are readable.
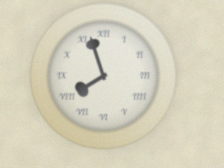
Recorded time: **7:57**
